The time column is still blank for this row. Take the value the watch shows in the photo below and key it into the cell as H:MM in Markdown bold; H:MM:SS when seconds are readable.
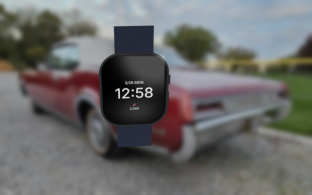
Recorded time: **12:58**
